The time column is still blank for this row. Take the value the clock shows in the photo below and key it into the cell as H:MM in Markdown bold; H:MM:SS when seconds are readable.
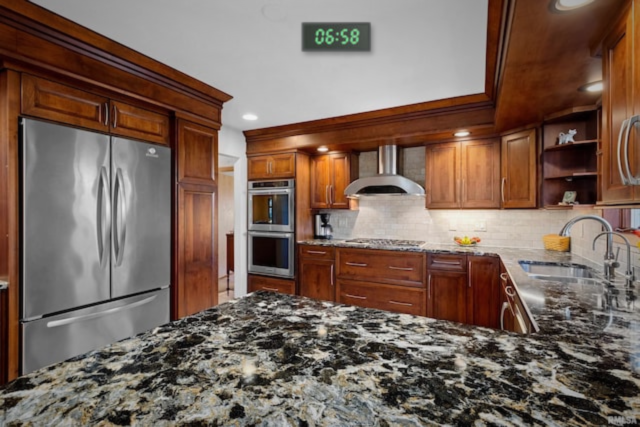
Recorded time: **6:58**
